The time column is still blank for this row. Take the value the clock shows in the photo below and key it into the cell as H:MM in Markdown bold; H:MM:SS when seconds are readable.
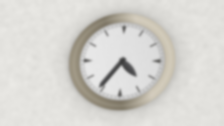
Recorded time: **4:36**
